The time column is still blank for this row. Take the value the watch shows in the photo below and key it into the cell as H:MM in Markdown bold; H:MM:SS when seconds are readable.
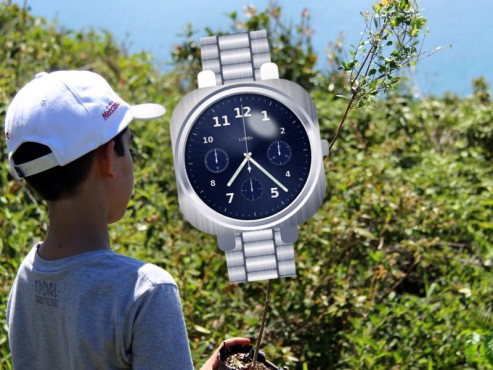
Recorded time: **7:23**
